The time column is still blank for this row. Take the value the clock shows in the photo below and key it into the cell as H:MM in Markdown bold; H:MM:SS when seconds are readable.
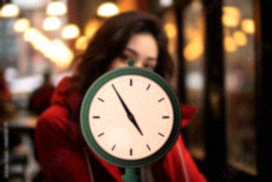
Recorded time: **4:55**
